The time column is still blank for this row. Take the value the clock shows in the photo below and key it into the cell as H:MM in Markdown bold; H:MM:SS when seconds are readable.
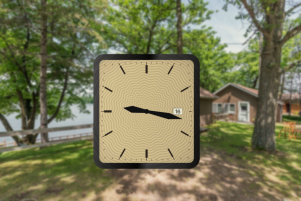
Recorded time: **9:17**
